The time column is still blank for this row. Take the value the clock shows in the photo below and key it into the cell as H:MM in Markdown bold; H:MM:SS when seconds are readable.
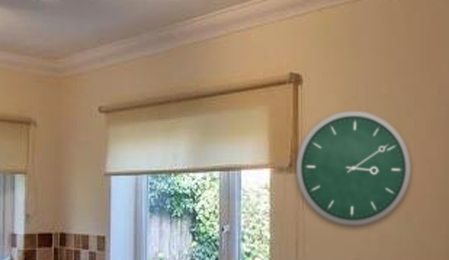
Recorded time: **3:09**
